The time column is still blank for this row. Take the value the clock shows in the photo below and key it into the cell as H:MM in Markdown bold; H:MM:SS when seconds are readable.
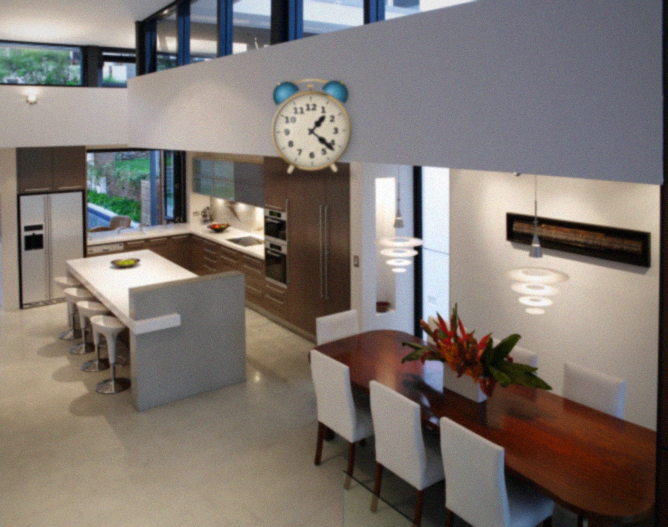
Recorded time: **1:22**
